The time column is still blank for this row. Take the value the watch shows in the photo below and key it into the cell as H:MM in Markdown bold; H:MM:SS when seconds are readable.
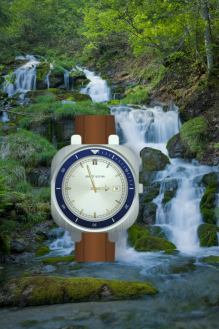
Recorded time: **2:57**
